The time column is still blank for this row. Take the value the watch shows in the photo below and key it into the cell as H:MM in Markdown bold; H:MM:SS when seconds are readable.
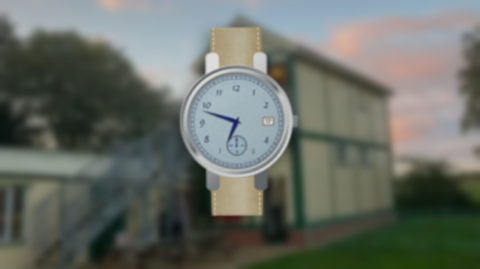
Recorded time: **6:48**
